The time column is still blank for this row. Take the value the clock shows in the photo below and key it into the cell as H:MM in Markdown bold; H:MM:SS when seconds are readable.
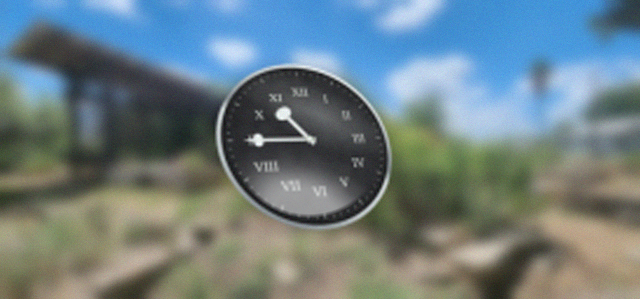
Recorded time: **10:45**
